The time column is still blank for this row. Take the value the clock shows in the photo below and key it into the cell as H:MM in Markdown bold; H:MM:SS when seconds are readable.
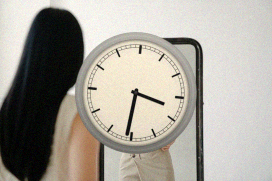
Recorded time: **3:31**
